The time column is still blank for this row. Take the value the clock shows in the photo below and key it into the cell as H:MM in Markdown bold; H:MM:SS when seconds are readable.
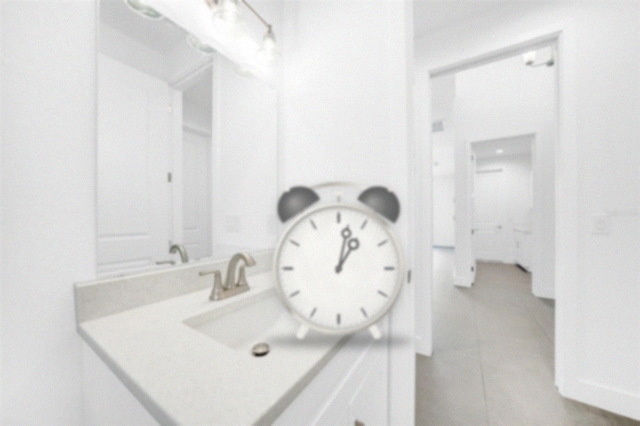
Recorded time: **1:02**
